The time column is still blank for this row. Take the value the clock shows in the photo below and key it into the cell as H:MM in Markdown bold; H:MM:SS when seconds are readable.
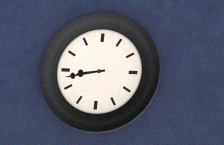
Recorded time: **8:43**
